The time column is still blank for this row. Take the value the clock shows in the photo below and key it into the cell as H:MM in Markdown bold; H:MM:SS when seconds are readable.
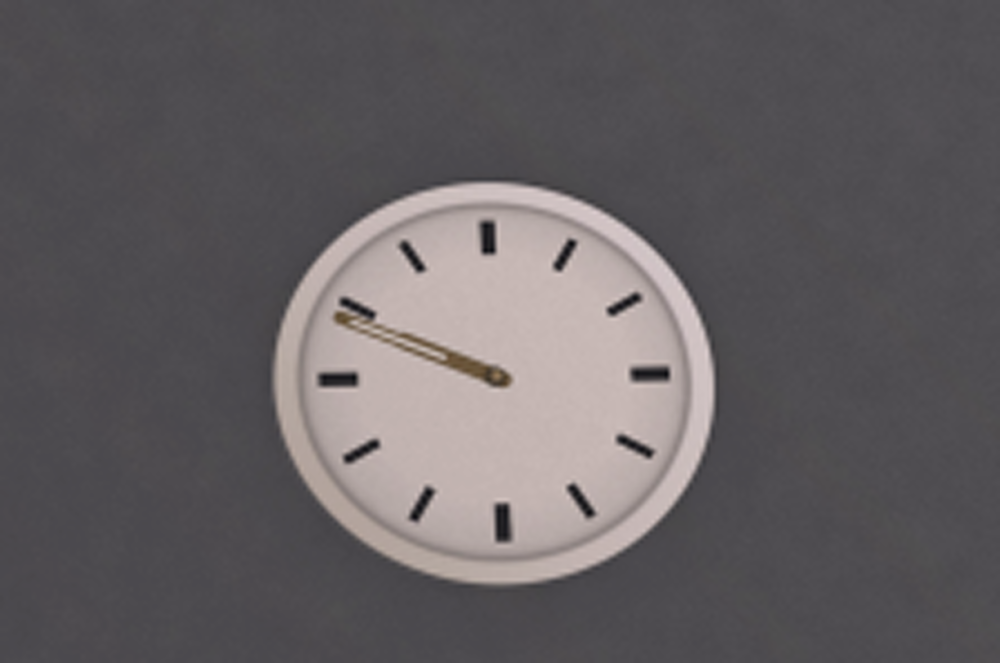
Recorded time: **9:49**
